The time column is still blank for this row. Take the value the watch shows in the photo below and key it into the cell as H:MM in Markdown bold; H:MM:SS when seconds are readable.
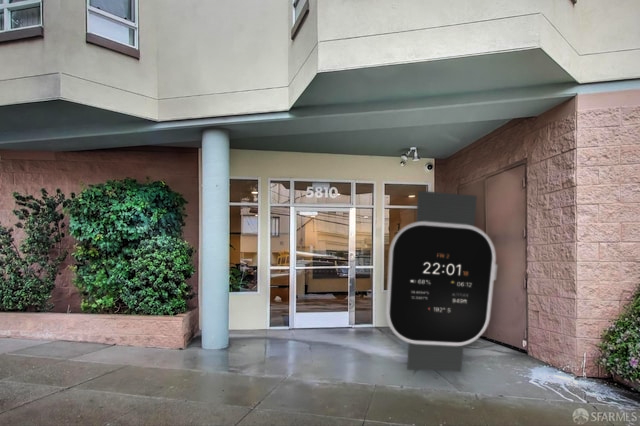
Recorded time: **22:01**
